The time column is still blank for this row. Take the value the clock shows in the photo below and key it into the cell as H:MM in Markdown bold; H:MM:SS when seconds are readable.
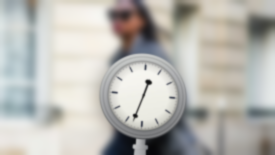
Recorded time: **12:33**
